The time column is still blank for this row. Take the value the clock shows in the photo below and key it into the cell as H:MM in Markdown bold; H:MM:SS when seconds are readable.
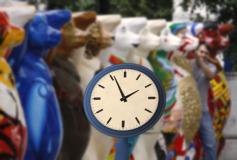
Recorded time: **1:56**
